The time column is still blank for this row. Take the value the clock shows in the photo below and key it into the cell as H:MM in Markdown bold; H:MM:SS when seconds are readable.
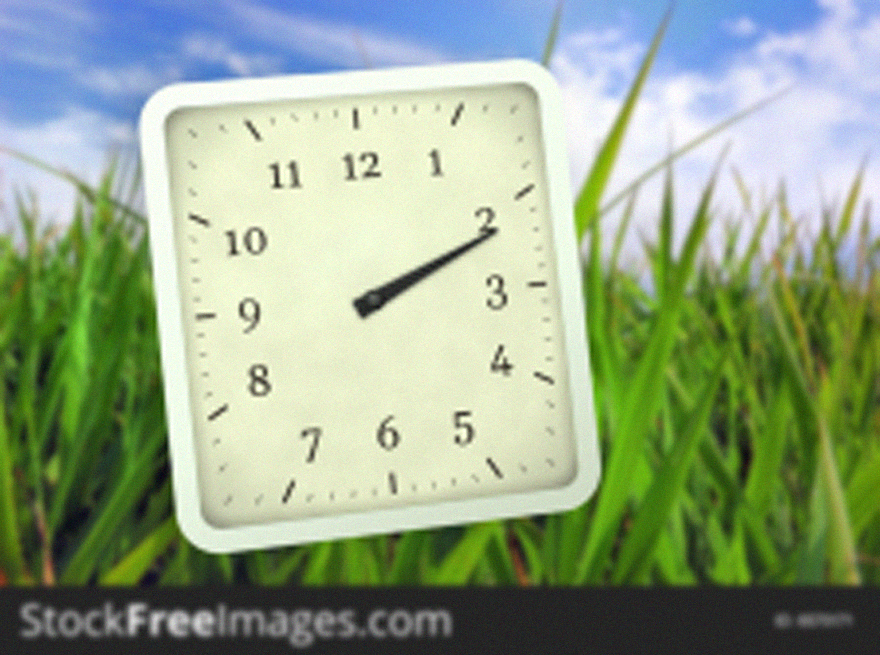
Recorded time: **2:11**
